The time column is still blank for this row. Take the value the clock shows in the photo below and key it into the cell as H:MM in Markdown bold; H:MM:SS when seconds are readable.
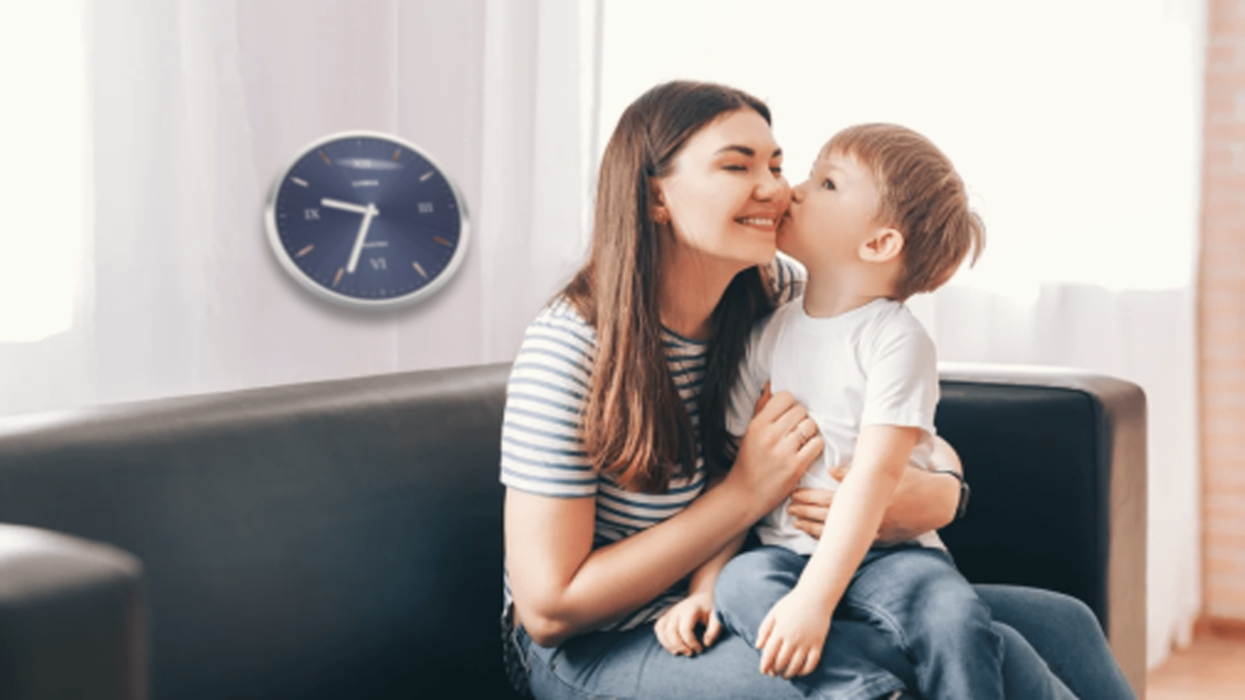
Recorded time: **9:34**
